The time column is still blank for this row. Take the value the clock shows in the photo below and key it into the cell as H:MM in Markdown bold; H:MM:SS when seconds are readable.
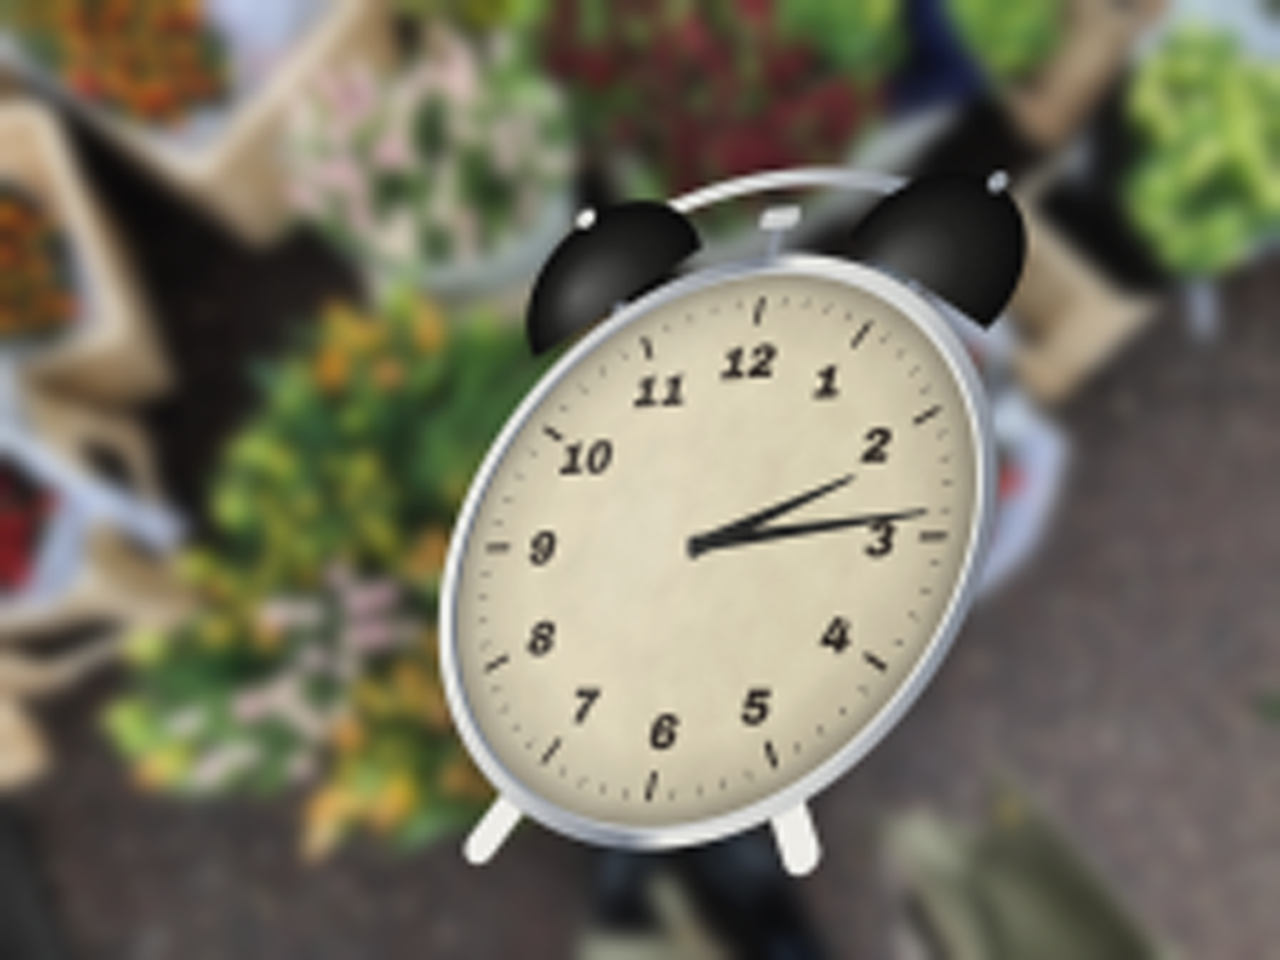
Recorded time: **2:14**
